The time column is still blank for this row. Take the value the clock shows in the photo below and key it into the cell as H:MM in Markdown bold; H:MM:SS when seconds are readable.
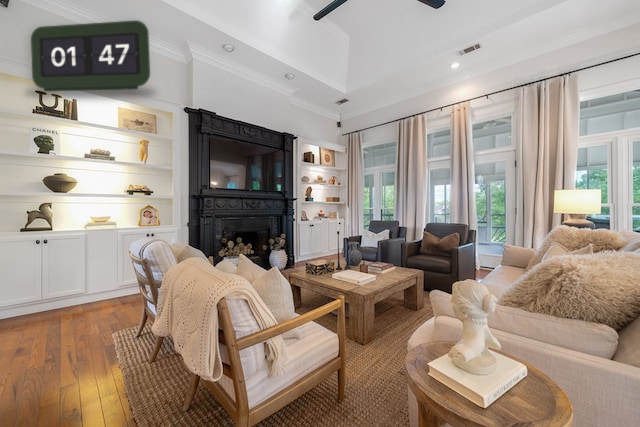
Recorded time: **1:47**
